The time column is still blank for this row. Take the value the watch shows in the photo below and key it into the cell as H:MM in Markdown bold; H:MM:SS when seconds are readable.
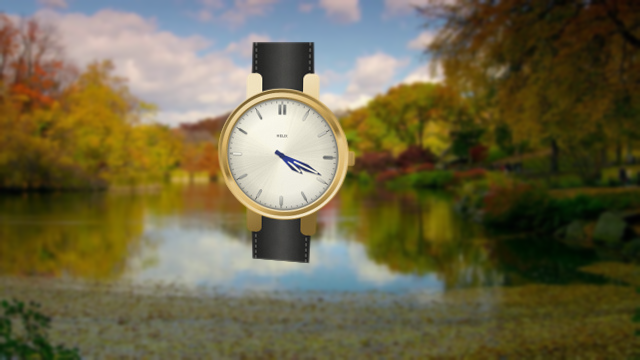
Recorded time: **4:19**
